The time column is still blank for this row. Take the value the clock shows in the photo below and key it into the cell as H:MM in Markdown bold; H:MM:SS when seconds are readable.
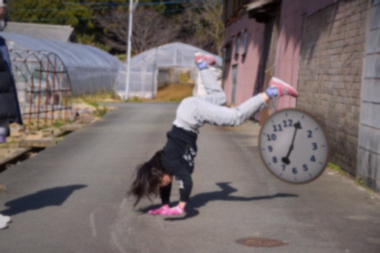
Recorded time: **7:04**
